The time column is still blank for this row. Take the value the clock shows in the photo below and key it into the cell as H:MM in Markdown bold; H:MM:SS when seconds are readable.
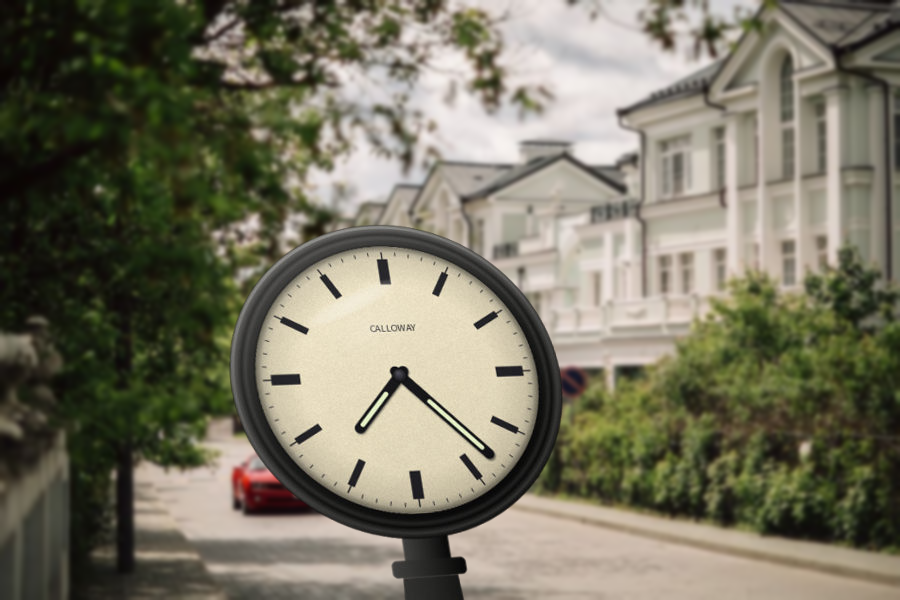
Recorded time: **7:23**
